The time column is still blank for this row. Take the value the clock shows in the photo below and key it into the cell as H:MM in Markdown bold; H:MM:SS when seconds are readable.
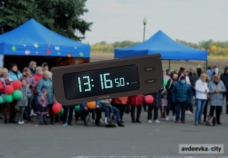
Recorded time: **13:16:50**
